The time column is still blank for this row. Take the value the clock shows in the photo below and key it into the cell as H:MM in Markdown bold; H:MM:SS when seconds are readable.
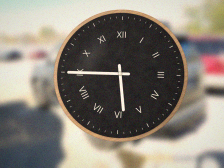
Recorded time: **5:45**
